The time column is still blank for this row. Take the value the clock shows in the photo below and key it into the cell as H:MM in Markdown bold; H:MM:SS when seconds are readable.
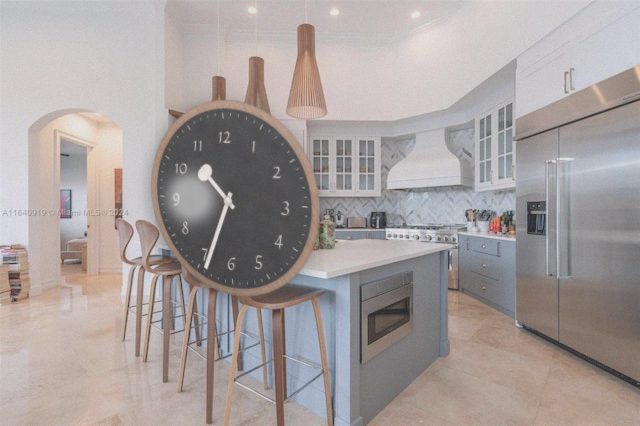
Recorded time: **10:34**
